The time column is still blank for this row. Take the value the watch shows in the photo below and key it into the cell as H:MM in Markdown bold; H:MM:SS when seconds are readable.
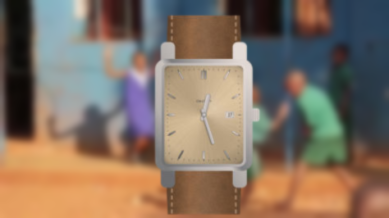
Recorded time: **12:27**
